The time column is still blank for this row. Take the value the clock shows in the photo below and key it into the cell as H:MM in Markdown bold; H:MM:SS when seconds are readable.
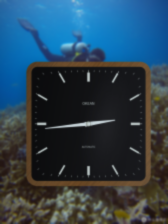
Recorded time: **2:44**
